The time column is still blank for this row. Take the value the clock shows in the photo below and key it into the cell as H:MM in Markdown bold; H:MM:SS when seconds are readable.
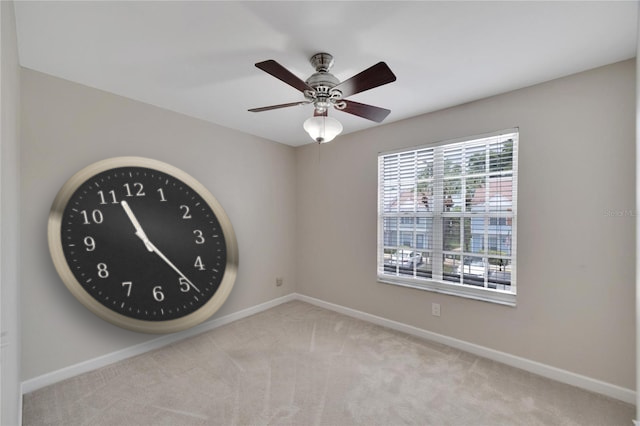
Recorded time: **11:24**
